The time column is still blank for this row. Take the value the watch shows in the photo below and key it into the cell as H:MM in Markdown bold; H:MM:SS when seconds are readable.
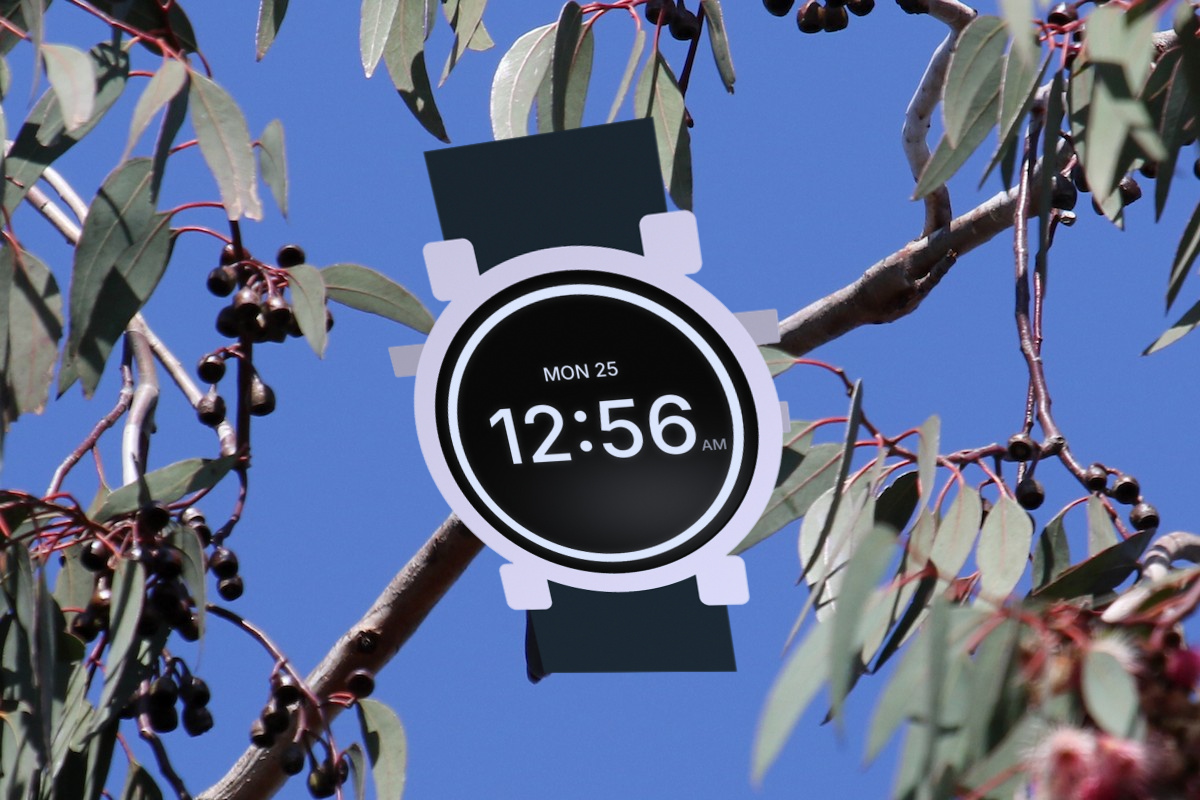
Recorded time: **12:56**
